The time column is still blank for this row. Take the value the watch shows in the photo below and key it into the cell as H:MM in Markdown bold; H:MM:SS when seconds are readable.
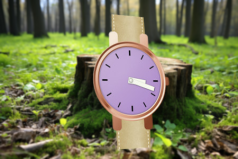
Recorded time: **3:18**
